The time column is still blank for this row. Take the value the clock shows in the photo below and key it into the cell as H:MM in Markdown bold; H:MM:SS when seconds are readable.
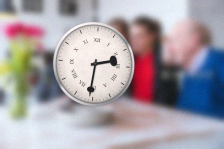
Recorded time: **2:31**
